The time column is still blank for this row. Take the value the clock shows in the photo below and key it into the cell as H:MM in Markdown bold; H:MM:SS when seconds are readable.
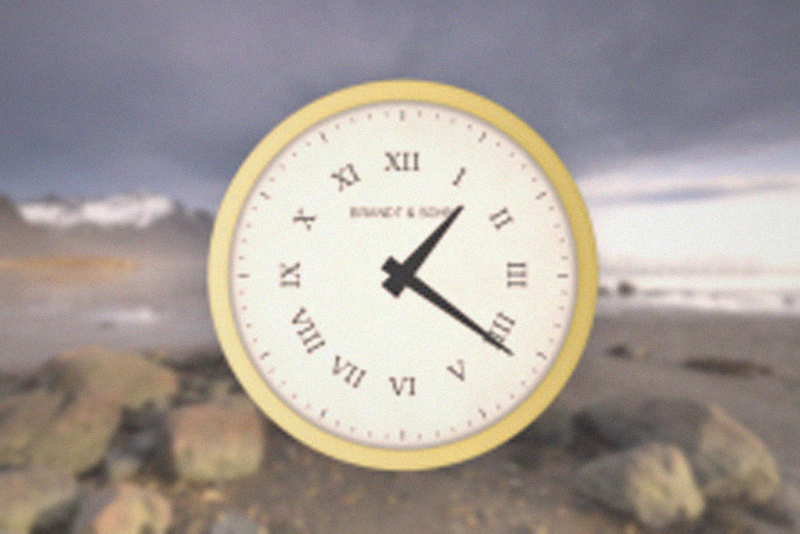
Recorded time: **1:21**
